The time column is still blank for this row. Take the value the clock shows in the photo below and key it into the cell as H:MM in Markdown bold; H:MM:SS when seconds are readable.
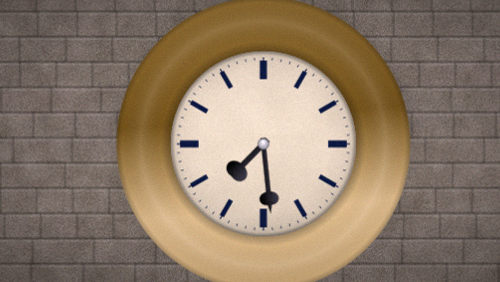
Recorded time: **7:29**
